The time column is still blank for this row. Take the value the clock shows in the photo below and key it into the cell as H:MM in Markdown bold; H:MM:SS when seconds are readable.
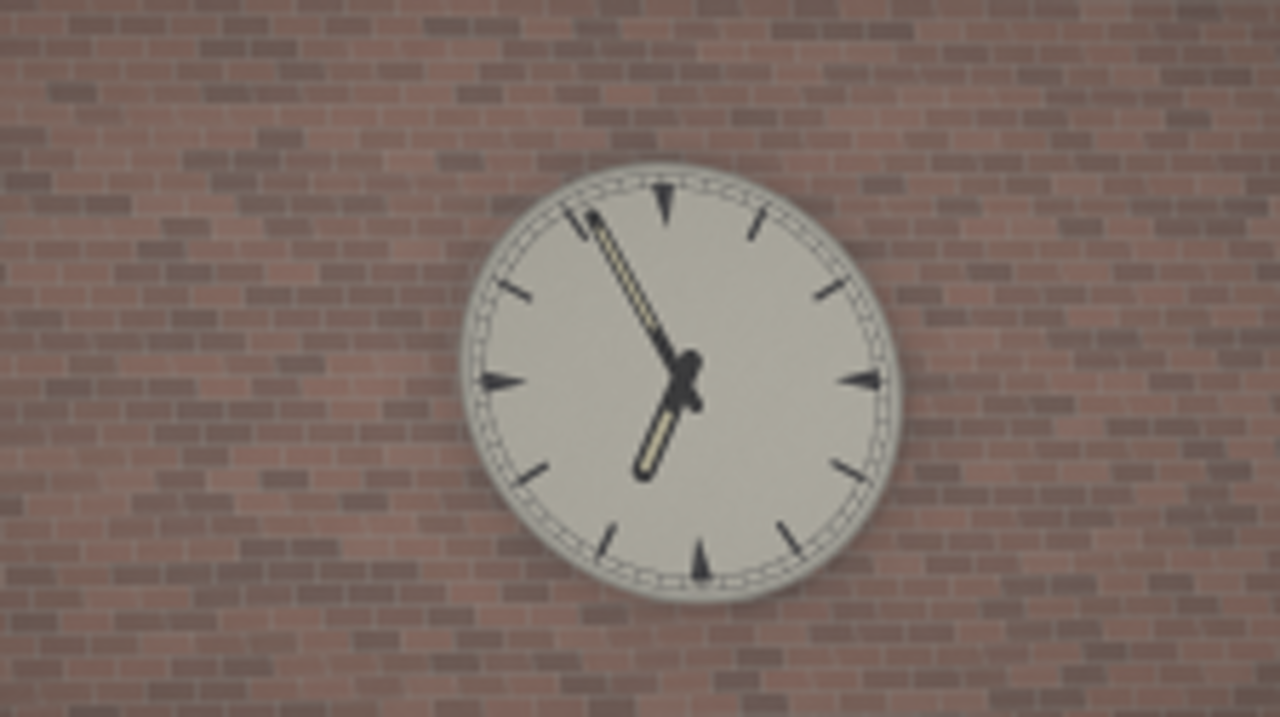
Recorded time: **6:56**
